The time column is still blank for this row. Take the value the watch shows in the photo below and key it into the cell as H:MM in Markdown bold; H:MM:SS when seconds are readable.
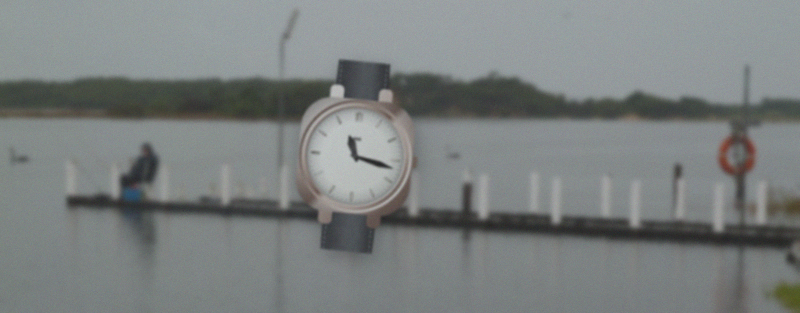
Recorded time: **11:17**
